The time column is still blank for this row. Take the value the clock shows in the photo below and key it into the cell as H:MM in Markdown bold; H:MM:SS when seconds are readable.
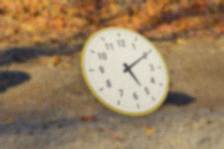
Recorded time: **5:10**
